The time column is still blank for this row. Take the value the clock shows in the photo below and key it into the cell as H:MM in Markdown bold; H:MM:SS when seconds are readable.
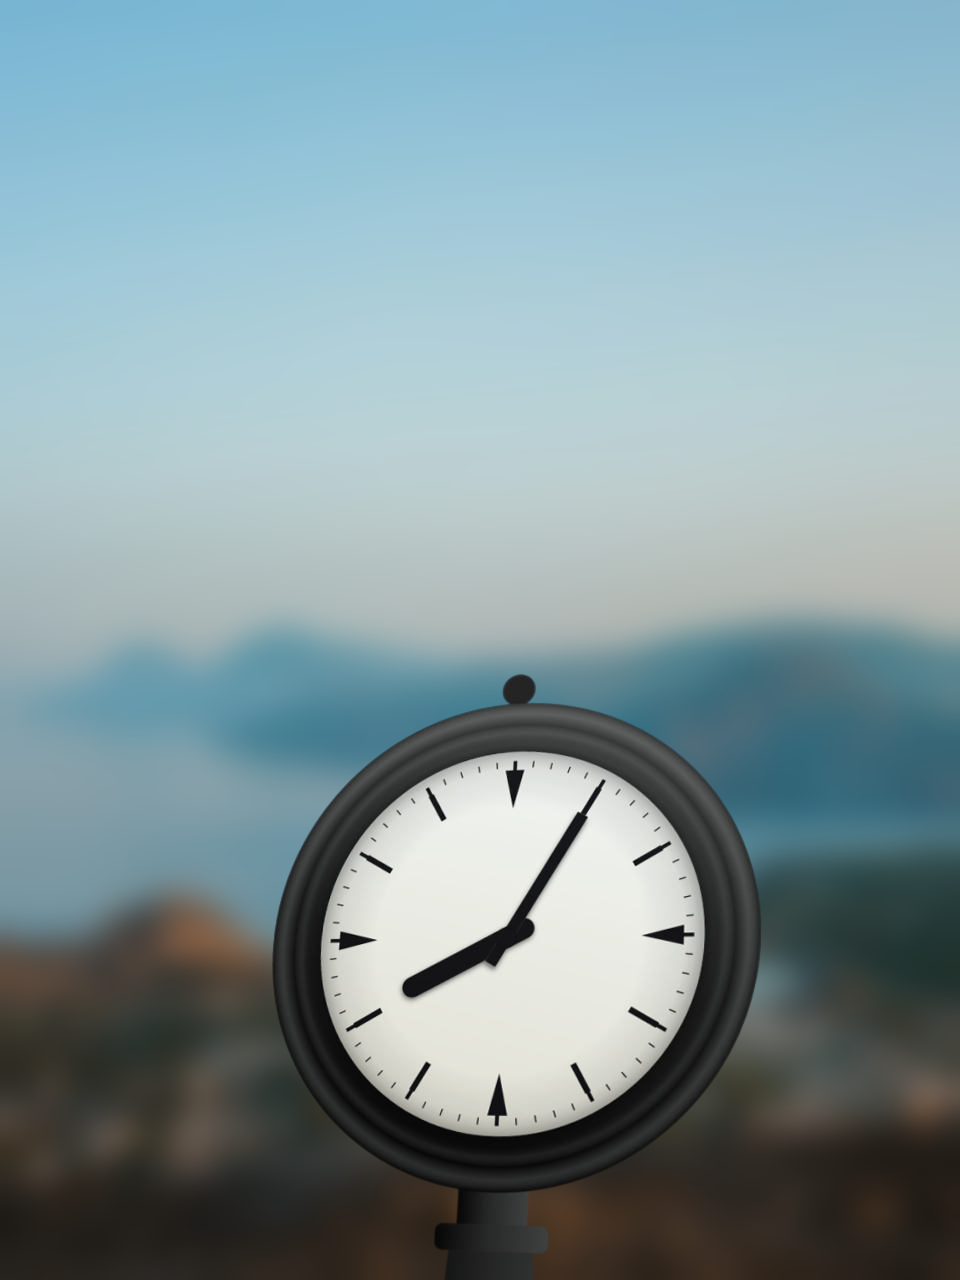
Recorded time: **8:05**
